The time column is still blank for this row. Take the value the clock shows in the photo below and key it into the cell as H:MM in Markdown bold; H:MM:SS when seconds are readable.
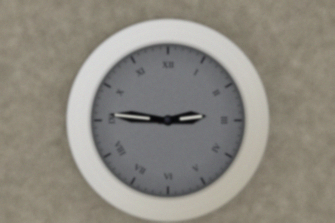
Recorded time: **2:46**
